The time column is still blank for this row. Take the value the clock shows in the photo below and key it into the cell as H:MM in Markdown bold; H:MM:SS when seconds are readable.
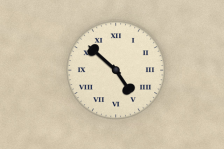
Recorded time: **4:52**
